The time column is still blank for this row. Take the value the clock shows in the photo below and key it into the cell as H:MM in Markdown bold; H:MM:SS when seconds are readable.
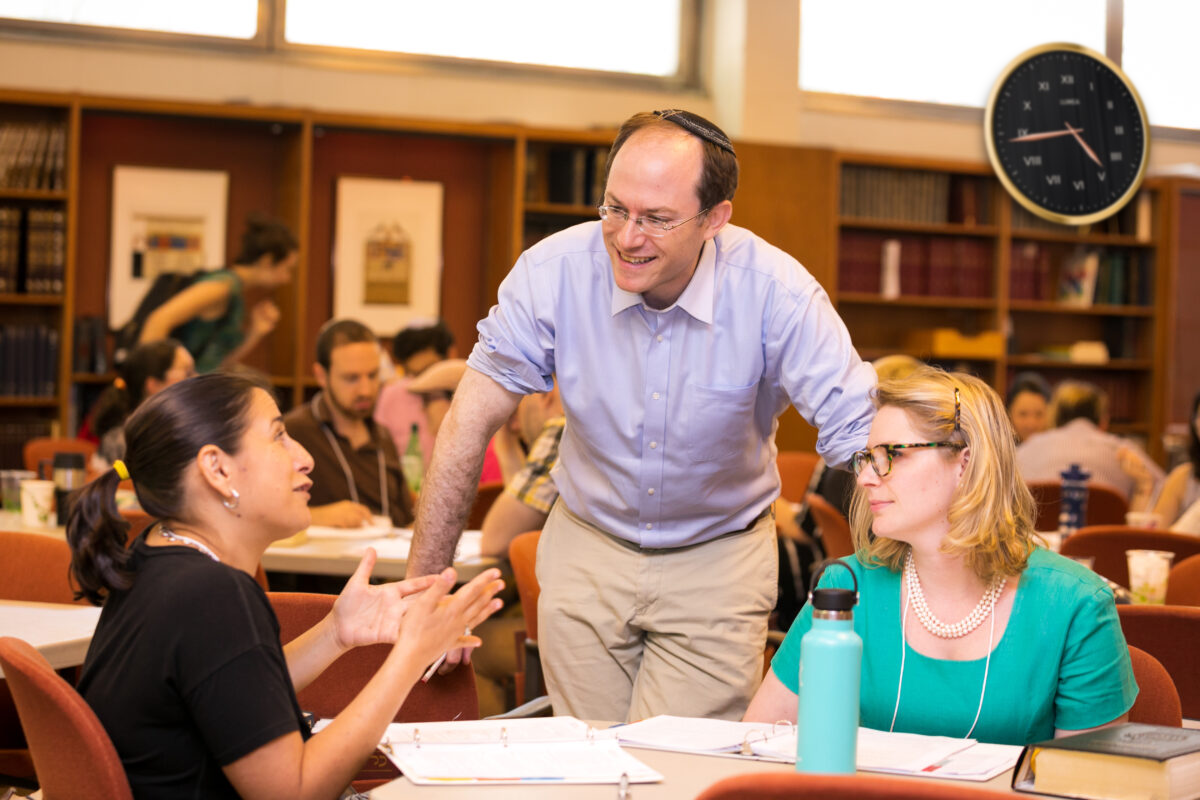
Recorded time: **4:44**
